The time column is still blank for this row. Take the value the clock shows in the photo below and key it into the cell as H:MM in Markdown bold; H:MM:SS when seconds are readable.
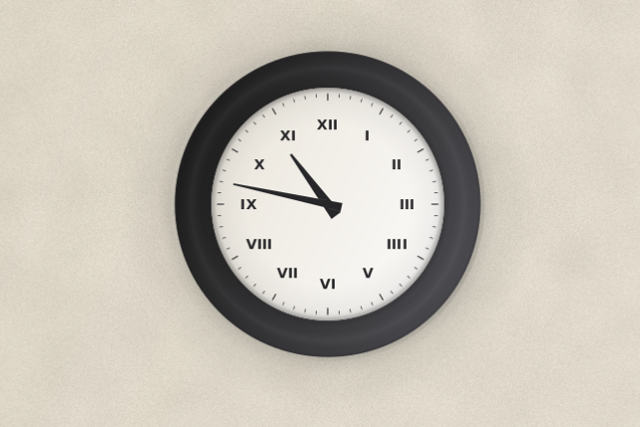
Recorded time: **10:47**
